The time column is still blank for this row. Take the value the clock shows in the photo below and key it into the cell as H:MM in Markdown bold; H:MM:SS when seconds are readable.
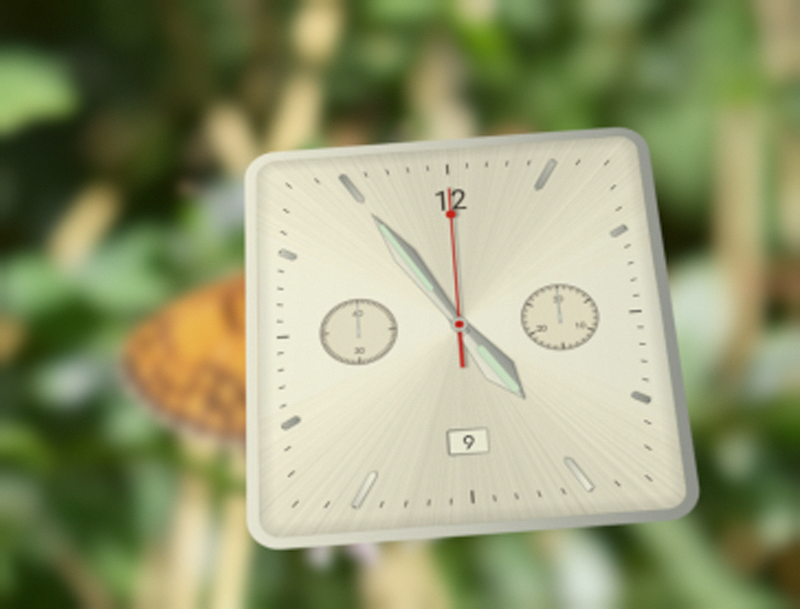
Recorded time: **4:55**
